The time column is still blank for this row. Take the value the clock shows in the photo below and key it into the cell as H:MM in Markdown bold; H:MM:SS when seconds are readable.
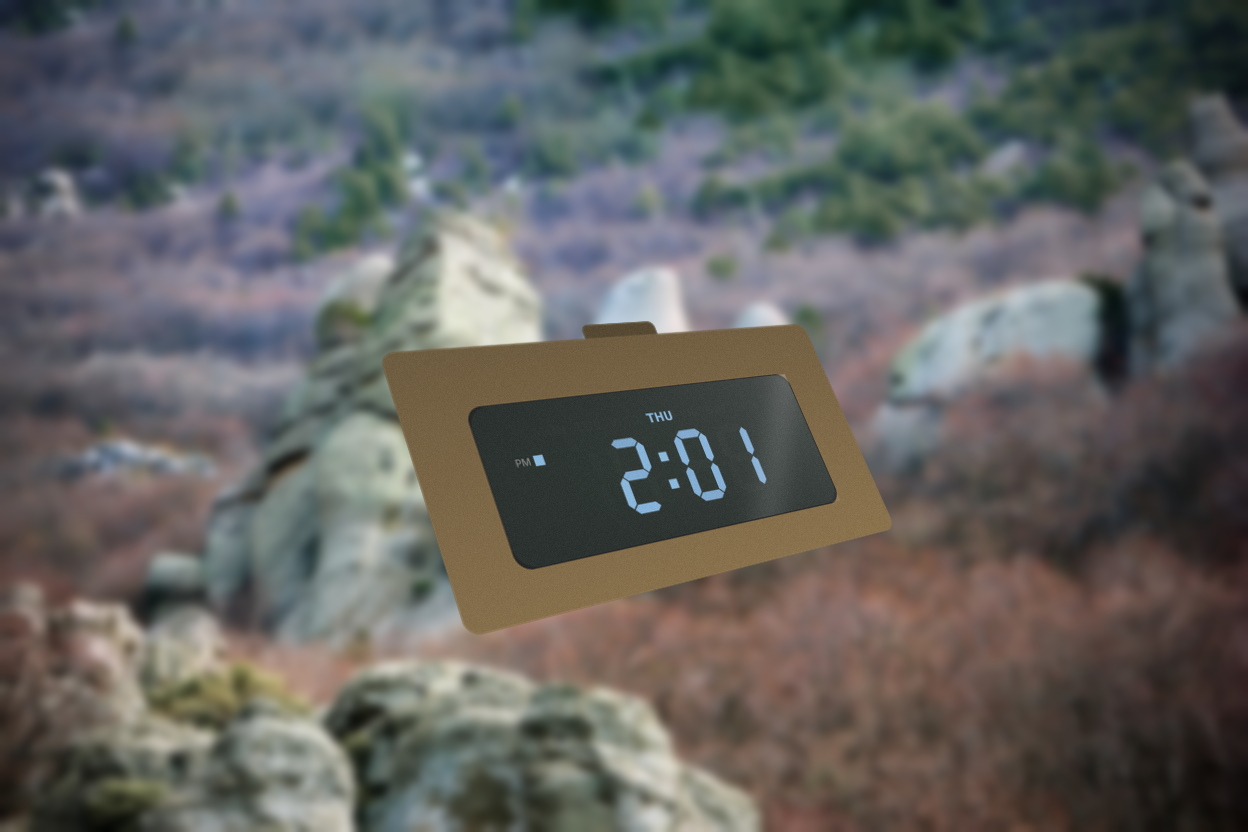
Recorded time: **2:01**
